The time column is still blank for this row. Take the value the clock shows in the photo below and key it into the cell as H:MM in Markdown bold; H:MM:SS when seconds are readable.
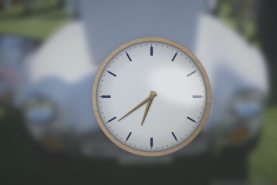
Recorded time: **6:39**
